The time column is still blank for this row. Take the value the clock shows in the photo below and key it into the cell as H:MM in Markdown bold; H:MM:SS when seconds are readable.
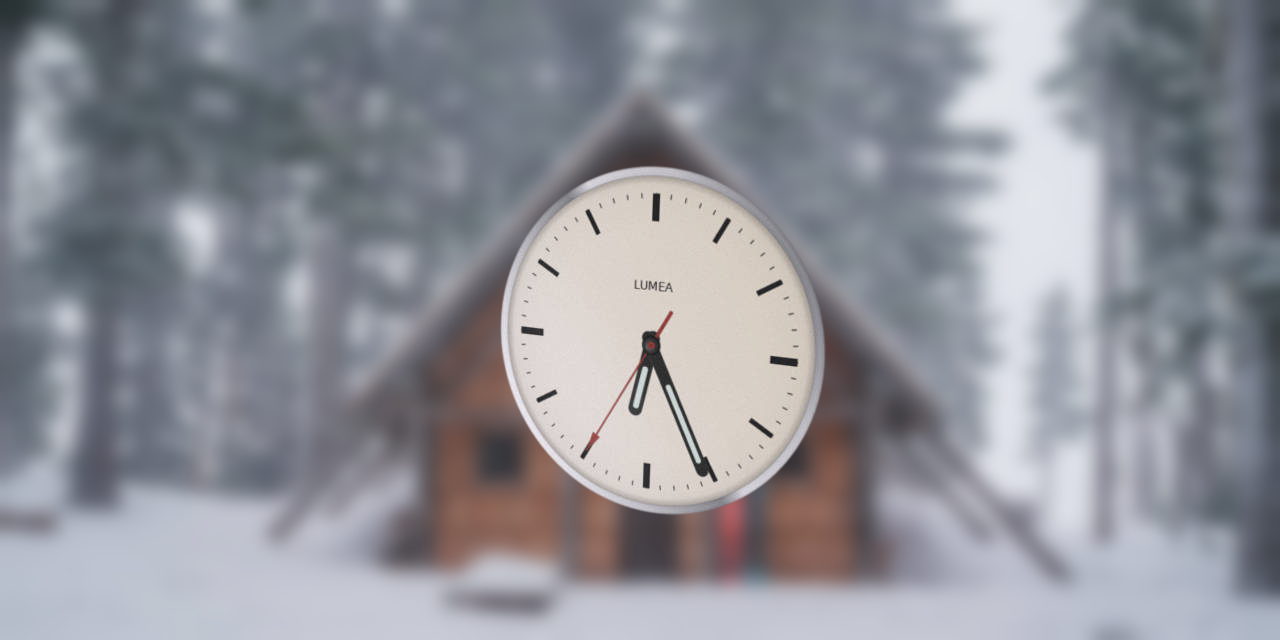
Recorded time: **6:25:35**
